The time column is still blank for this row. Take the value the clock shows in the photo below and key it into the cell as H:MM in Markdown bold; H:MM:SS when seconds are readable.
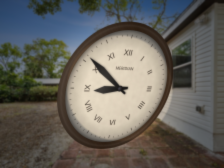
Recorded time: **8:51**
